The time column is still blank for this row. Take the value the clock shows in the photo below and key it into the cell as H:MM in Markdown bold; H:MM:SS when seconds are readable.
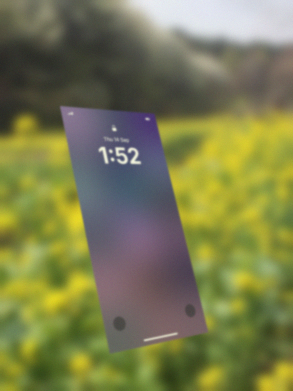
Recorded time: **1:52**
